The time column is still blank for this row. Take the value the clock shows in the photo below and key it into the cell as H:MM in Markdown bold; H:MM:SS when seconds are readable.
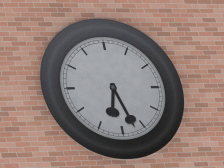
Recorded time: **6:27**
